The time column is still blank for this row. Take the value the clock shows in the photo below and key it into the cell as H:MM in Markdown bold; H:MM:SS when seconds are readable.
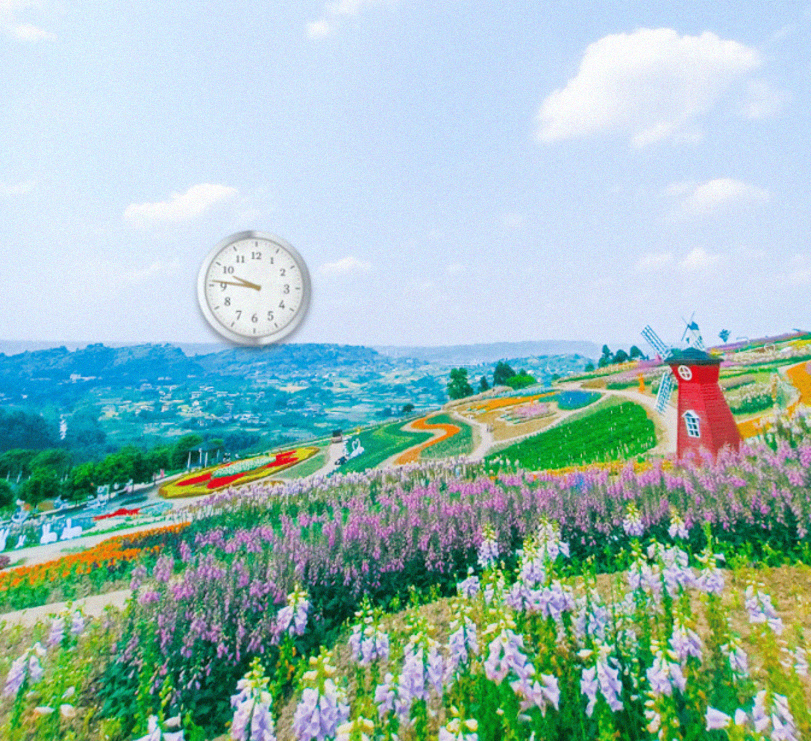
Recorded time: **9:46**
